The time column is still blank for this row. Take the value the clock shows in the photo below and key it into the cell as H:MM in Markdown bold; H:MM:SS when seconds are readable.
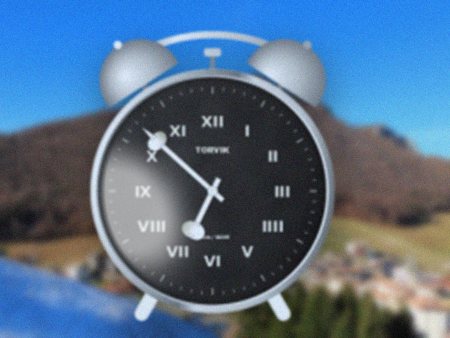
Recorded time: **6:52**
